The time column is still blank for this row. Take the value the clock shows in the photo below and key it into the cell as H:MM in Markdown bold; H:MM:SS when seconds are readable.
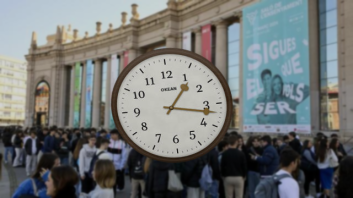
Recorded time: **1:17**
